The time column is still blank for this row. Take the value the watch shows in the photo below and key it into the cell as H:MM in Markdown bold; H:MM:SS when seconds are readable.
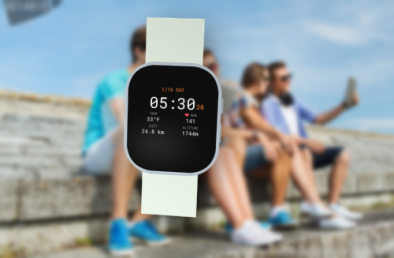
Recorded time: **5:30**
